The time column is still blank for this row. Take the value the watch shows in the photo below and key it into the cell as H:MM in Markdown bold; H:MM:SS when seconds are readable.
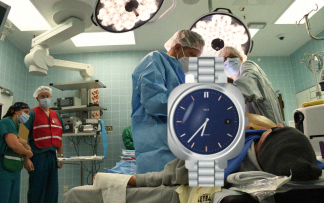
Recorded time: **6:37**
